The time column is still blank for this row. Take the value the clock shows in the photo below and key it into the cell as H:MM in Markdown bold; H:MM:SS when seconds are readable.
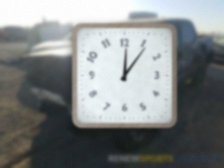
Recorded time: **12:06**
